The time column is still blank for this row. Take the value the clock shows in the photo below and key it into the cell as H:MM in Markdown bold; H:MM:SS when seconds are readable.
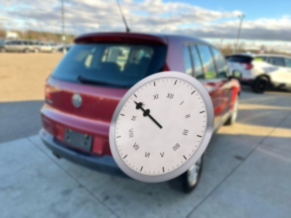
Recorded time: **9:49**
